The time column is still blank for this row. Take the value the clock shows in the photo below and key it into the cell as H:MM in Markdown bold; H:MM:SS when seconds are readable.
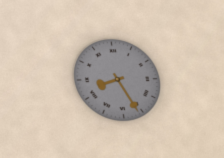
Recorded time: **8:26**
